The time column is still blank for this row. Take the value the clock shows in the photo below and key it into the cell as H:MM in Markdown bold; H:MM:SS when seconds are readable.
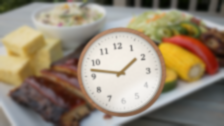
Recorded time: **1:47**
